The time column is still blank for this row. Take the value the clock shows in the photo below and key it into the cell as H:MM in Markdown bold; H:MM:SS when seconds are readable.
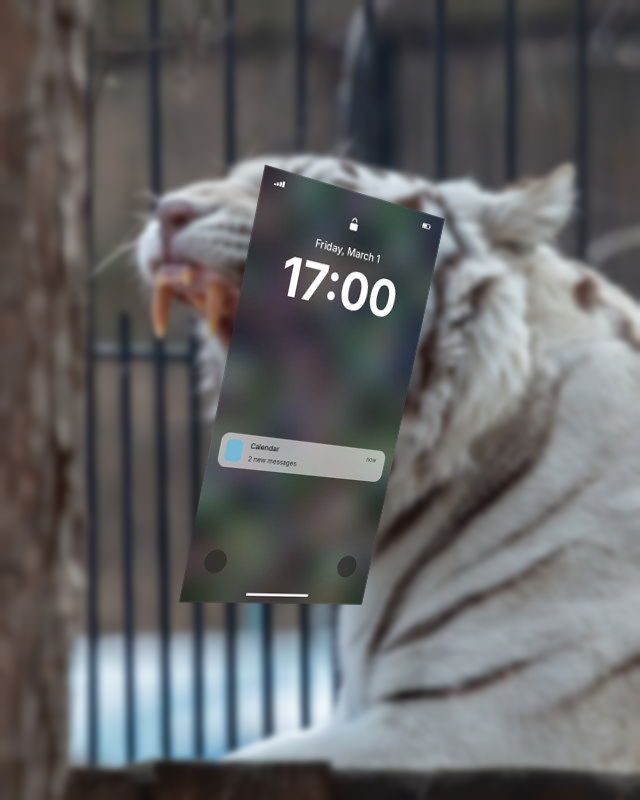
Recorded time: **17:00**
